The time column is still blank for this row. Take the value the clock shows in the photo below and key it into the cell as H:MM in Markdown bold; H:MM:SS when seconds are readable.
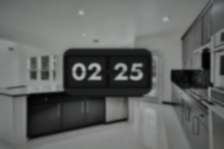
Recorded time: **2:25**
